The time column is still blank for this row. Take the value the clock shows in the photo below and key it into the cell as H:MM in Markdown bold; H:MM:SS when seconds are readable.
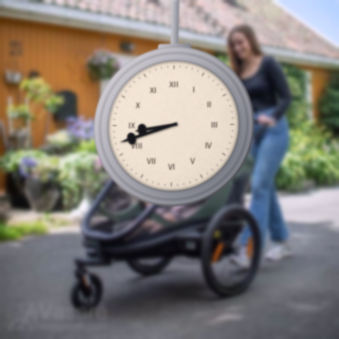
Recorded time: **8:42**
